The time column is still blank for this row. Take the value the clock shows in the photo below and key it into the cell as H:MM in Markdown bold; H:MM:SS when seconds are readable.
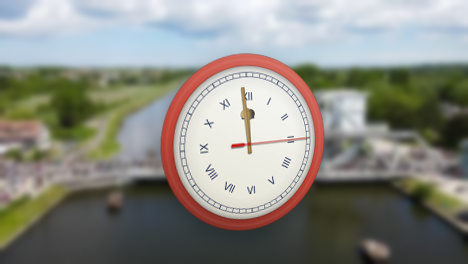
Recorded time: **11:59:15**
